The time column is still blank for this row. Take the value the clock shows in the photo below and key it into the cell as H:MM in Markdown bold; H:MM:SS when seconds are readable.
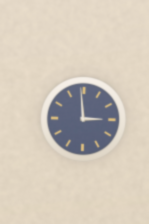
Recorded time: **2:59**
